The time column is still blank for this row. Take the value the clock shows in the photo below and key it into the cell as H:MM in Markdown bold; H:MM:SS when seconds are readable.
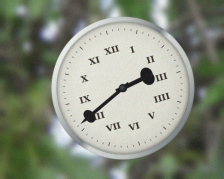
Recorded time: **2:41**
